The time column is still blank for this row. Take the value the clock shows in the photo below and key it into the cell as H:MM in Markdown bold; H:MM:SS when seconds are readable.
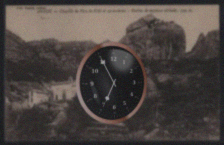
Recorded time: **6:55**
